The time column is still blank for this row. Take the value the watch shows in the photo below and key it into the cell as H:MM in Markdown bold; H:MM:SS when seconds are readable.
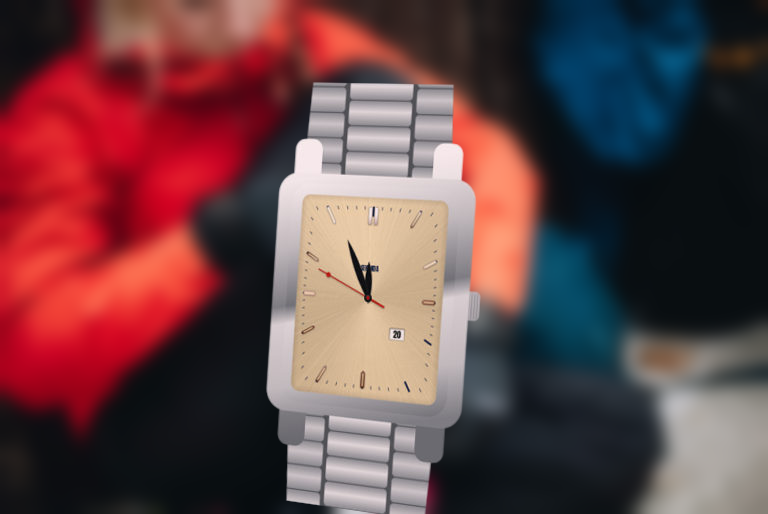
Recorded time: **11:55:49**
